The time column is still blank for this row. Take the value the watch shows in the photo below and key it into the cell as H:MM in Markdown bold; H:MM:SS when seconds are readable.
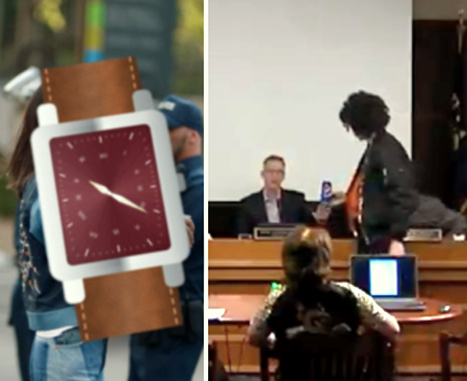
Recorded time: **10:21**
